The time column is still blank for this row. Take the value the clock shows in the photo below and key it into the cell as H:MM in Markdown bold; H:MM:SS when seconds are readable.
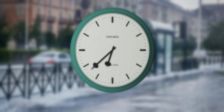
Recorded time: **6:38**
